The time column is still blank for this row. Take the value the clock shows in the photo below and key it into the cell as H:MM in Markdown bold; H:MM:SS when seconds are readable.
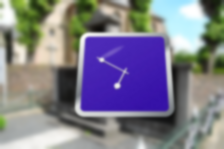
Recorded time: **6:50**
